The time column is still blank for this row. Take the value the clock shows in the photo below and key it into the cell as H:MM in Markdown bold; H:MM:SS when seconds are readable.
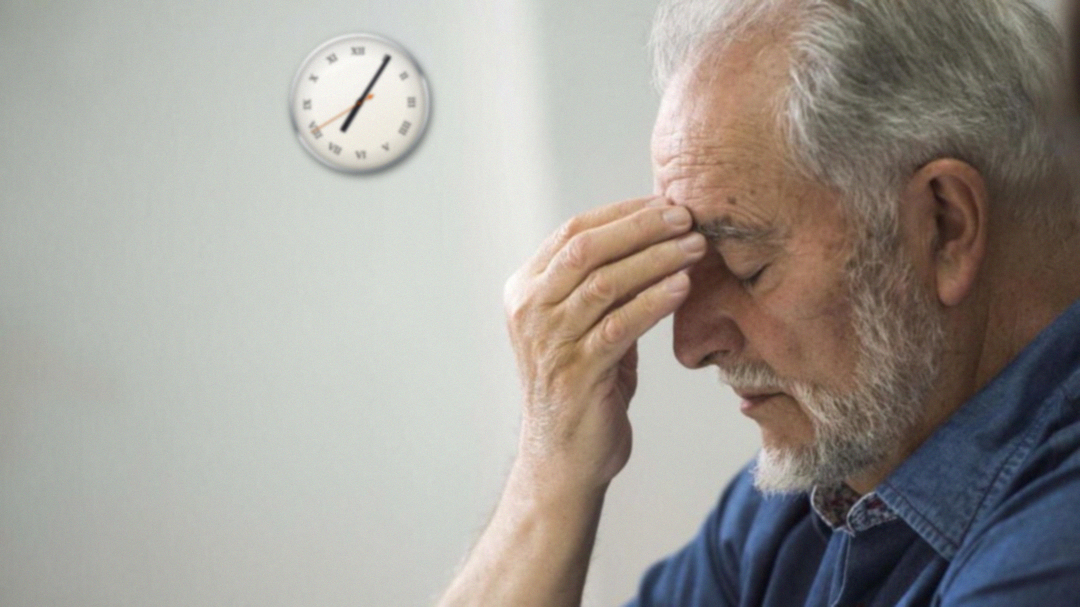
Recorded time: **7:05:40**
